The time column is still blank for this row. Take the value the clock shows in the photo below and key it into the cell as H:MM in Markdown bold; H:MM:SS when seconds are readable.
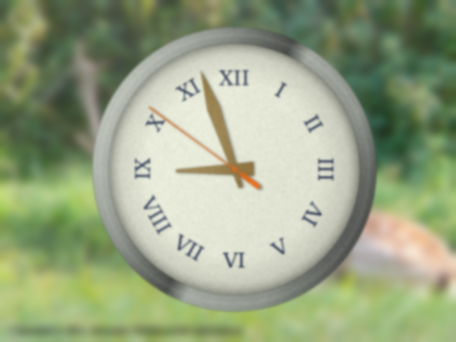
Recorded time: **8:56:51**
